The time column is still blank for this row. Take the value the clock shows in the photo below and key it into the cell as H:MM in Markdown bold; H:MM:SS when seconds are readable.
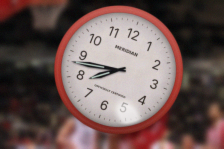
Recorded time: **7:43**
